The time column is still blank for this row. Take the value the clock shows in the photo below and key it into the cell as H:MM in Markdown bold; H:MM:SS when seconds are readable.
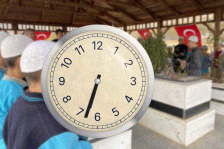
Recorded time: **6:33**
